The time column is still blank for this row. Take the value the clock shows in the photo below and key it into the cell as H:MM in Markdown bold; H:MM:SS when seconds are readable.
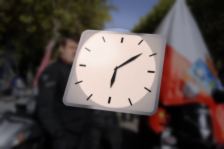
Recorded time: **6:08**
